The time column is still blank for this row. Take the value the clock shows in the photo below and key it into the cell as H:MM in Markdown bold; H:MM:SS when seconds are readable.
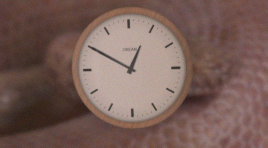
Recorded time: **12:50**
